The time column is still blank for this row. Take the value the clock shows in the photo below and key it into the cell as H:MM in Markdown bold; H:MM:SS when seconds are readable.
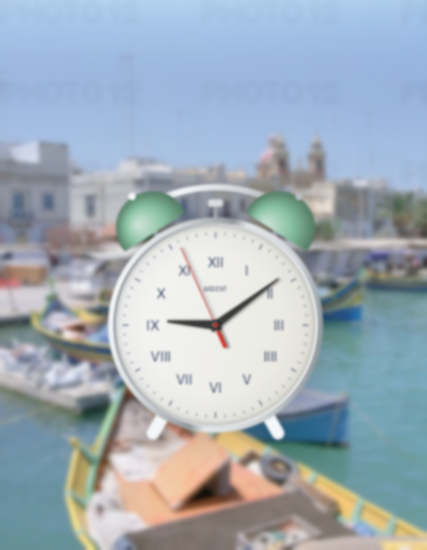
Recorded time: **9:08:56**
